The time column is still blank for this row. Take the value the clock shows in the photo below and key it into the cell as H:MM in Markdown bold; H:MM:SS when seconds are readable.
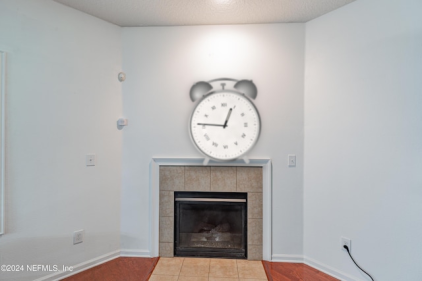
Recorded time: **12:46**
